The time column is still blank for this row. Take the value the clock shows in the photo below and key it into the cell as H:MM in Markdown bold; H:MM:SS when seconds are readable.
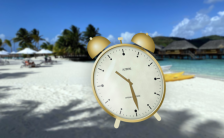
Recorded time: **10:29**
